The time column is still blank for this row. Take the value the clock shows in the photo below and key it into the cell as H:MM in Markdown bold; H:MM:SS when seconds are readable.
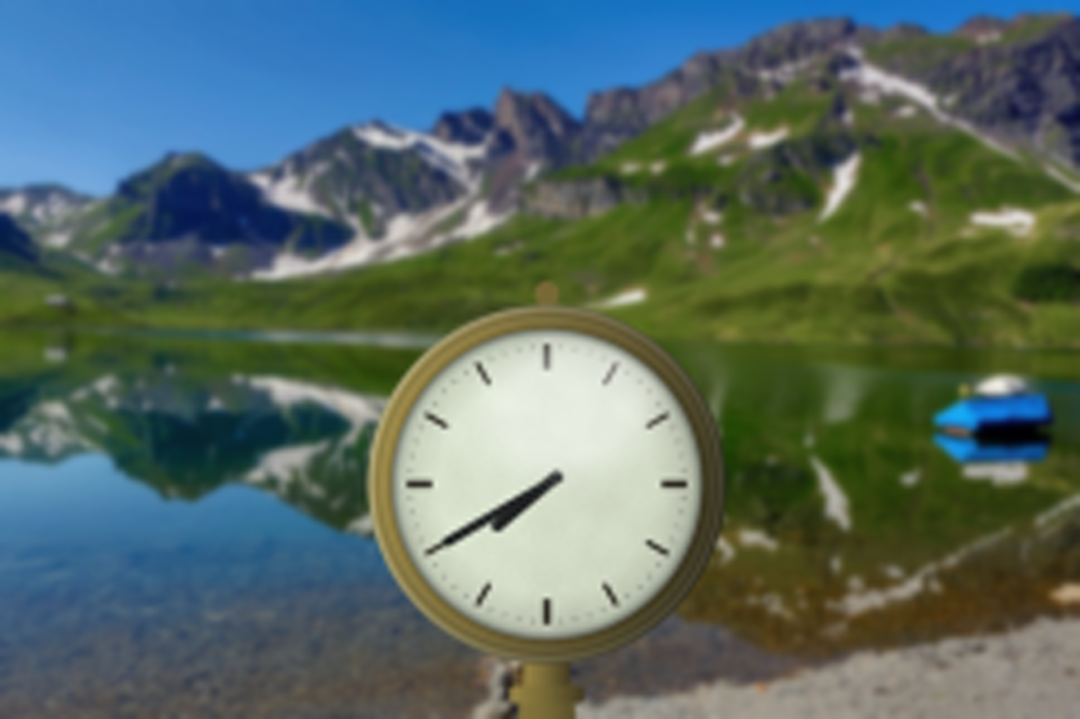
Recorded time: **7:40**
